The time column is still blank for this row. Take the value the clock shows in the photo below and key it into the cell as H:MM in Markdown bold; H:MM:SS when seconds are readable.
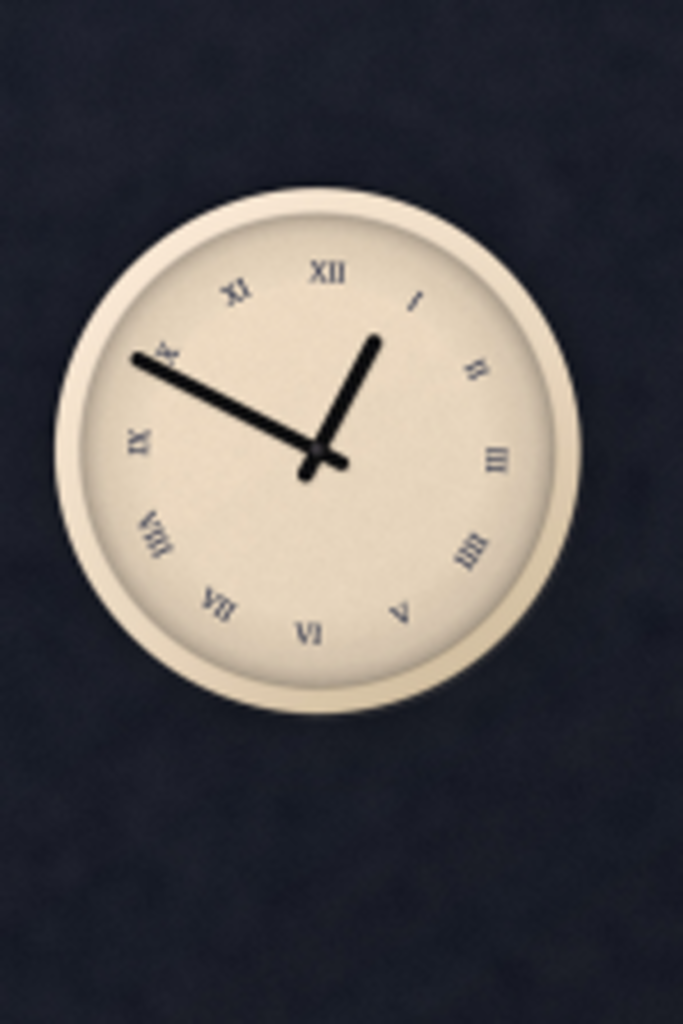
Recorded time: **12:49**
